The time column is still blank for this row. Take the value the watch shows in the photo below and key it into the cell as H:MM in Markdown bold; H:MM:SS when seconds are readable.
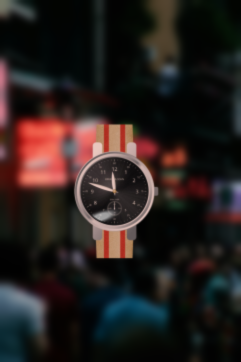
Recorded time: **11:48**
